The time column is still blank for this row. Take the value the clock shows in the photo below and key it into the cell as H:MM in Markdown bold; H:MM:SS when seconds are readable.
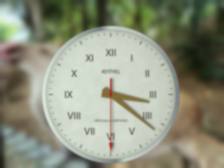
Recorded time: **3:21:30**
